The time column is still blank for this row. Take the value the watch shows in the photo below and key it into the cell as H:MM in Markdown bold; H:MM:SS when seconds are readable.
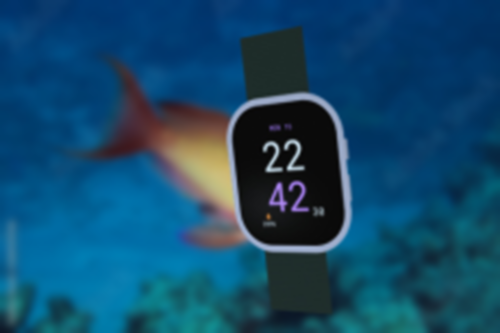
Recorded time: **22:42**
